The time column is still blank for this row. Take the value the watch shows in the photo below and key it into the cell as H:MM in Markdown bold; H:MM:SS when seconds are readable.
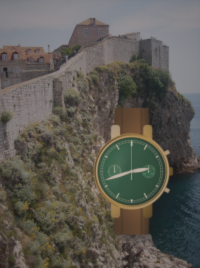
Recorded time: **2:42**
